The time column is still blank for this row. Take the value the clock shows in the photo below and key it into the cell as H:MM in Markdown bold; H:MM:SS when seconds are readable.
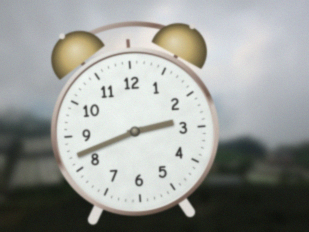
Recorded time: **2:42**
